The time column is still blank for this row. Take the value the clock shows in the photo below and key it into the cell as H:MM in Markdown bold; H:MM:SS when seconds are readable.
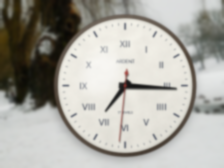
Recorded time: **7:15:31**
